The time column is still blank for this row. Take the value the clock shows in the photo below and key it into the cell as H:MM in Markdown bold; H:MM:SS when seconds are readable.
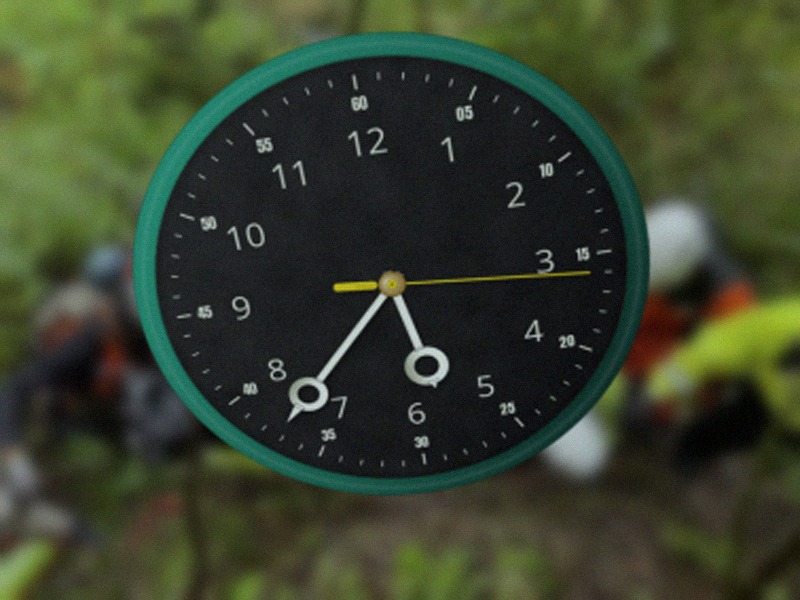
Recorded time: **5:37:16**
